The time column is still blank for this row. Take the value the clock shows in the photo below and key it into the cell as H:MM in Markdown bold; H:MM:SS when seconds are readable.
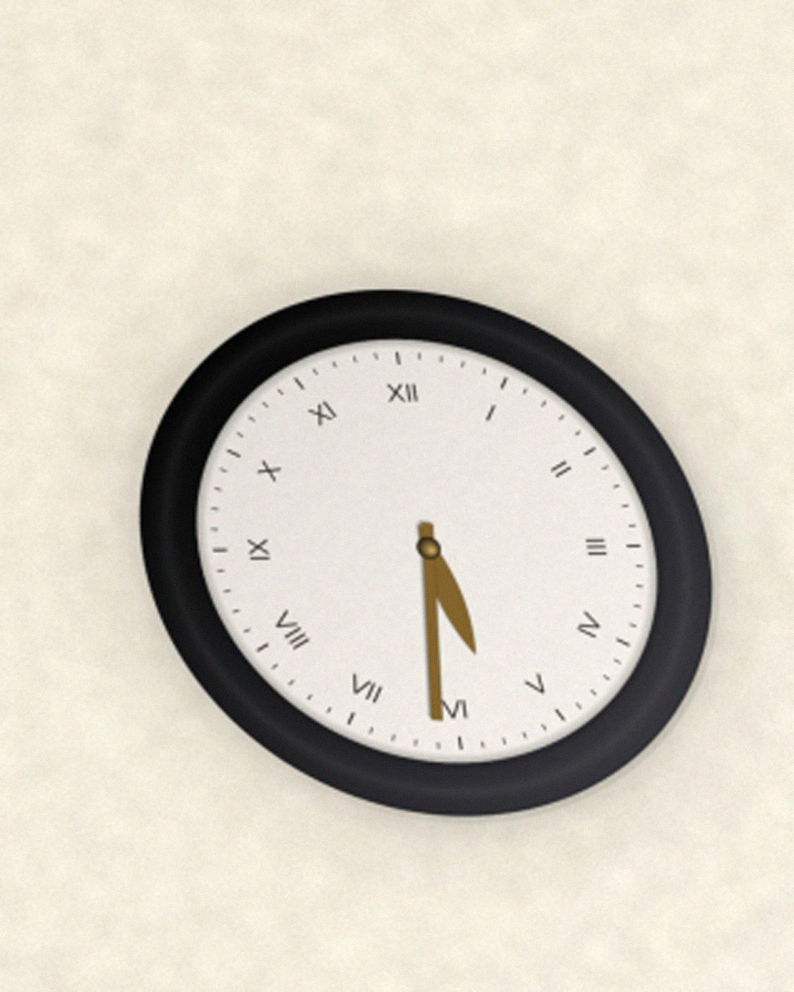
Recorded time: **5:31**
